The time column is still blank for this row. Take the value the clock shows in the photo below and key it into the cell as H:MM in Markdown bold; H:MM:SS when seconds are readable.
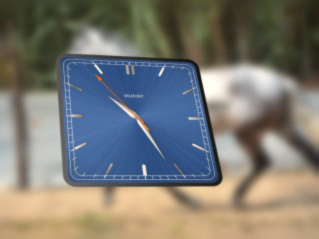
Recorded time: **10:25:54**
